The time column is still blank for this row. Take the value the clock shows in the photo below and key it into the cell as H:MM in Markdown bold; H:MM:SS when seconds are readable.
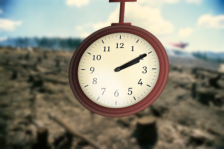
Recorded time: **2:10**
